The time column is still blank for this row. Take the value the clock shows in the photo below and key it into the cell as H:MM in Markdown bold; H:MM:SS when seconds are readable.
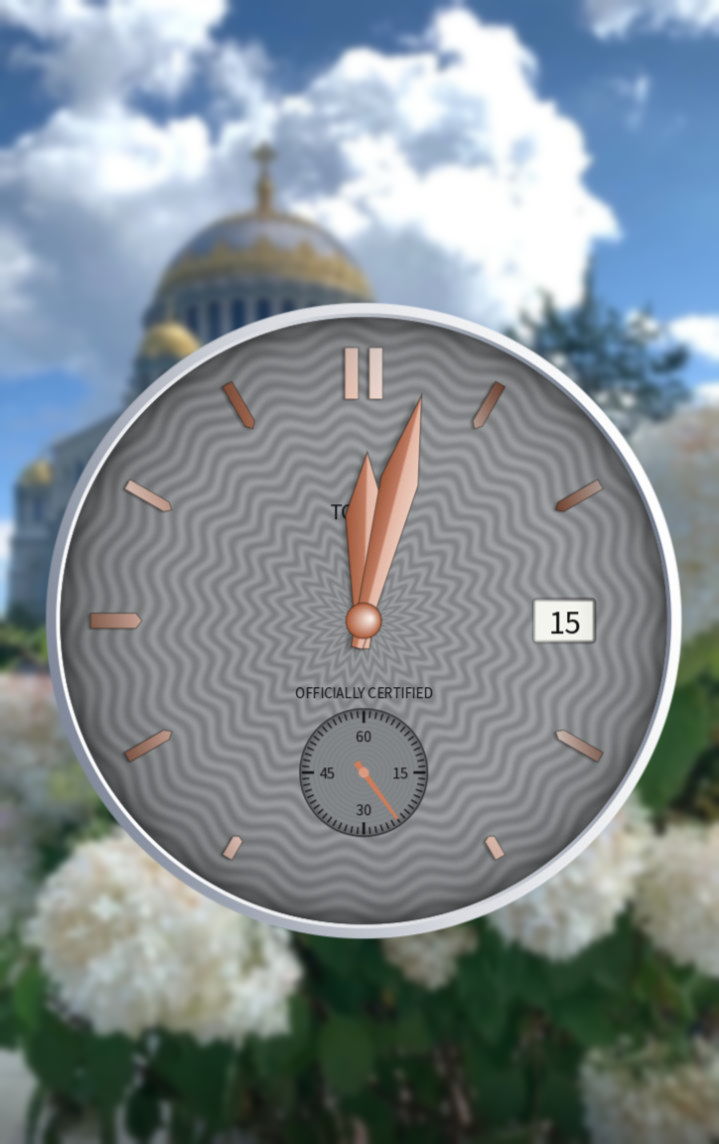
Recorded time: **12:02:24**
